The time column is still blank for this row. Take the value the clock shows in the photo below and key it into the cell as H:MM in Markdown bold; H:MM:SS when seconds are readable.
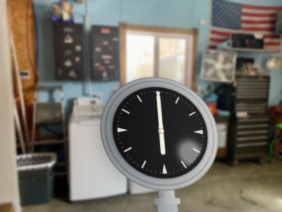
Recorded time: **6:00**
